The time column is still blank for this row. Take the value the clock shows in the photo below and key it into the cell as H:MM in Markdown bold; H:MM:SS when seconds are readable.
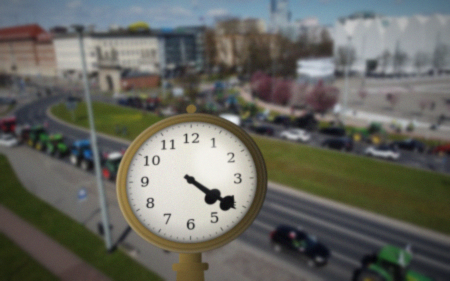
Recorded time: **4:21**
